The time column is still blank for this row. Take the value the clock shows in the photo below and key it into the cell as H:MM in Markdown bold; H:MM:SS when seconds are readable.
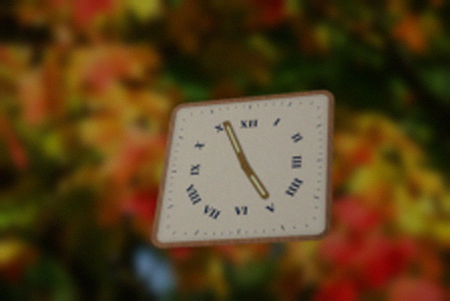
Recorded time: **4:56**
